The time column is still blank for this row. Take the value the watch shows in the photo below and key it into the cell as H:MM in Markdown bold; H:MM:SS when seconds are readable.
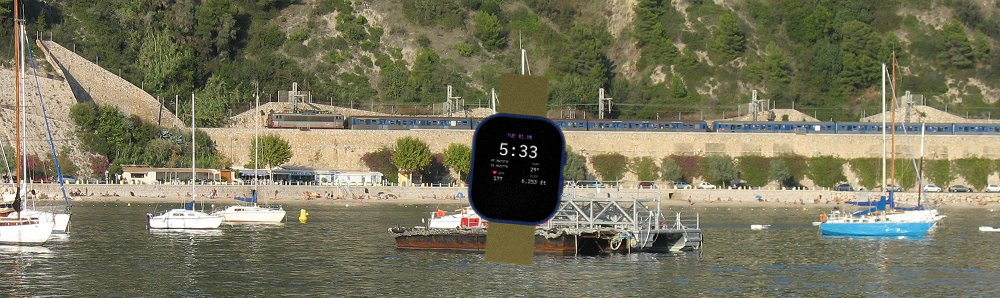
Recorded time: **5:33**
